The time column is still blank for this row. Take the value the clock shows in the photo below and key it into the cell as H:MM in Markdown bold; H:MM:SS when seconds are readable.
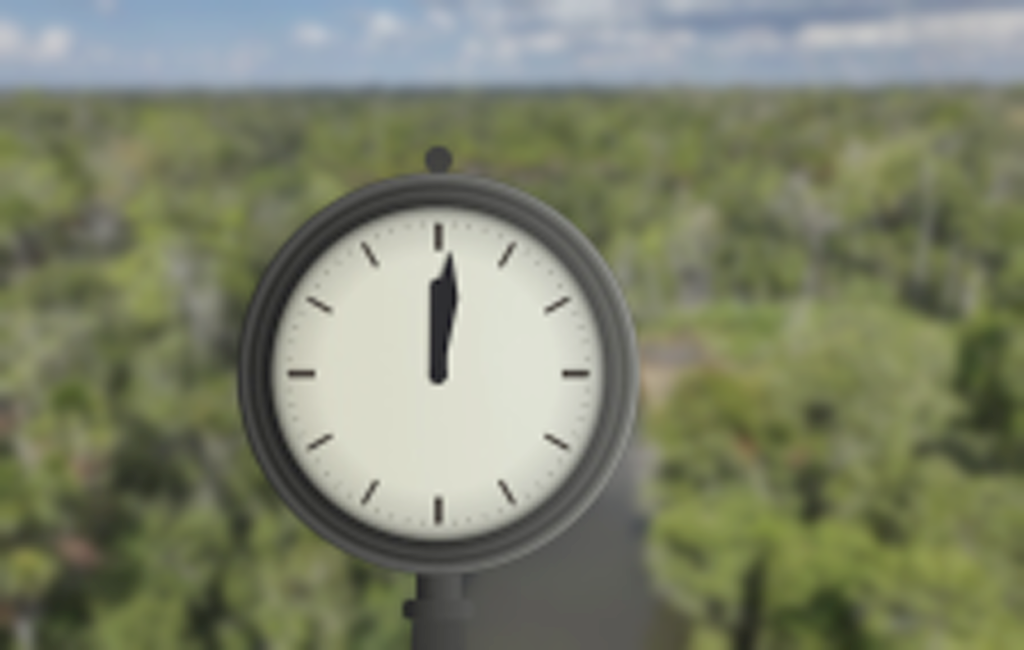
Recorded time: **12:01**
